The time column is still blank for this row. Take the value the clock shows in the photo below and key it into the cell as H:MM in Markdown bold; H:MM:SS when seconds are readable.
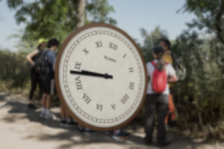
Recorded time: **8:43**
